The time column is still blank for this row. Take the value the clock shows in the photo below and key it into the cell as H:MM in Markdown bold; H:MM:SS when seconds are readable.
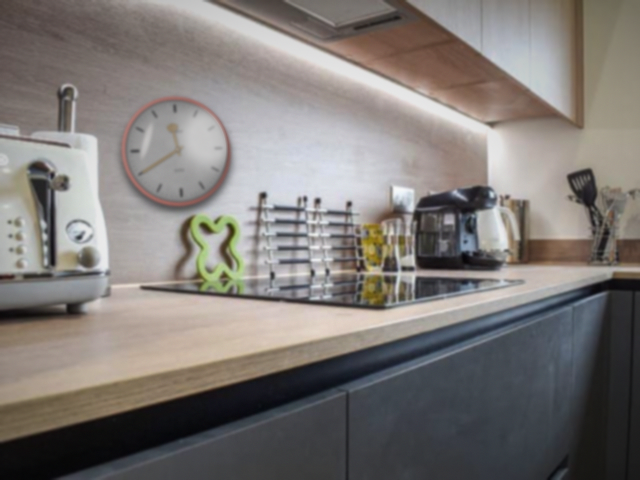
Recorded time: **11:40**
